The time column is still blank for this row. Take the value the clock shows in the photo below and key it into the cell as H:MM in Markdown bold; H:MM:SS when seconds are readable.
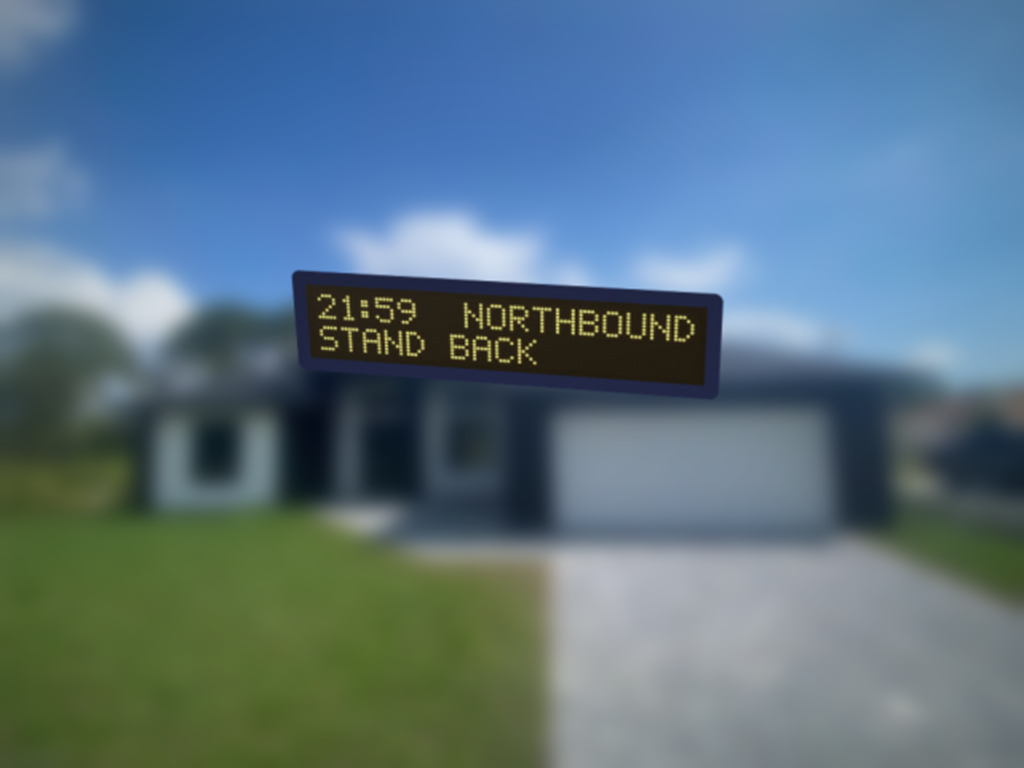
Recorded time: **21:59**
